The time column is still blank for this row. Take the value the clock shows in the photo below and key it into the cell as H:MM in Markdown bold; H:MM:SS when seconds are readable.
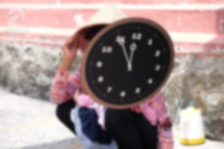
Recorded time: **11:55**
